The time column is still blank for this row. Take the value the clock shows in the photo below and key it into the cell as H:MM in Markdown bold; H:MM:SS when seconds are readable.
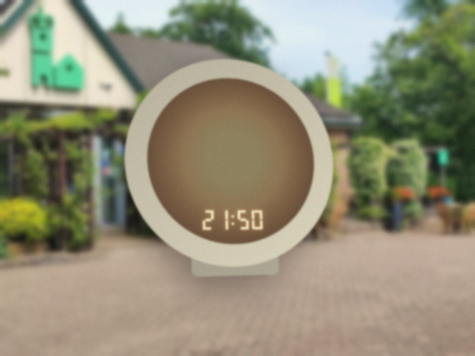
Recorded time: **21:50**
